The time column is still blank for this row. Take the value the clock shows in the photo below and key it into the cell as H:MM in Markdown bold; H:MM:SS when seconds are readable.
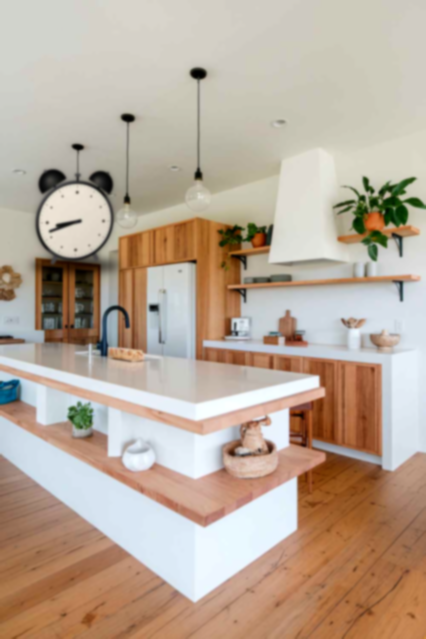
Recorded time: **8:42**
